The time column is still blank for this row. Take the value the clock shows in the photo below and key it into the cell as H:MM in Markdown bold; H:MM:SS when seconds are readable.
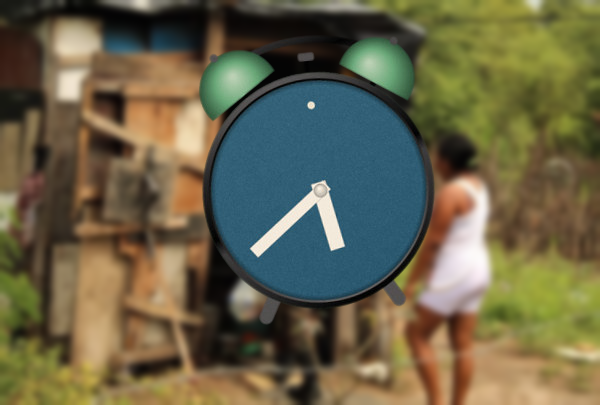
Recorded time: **5:39**
